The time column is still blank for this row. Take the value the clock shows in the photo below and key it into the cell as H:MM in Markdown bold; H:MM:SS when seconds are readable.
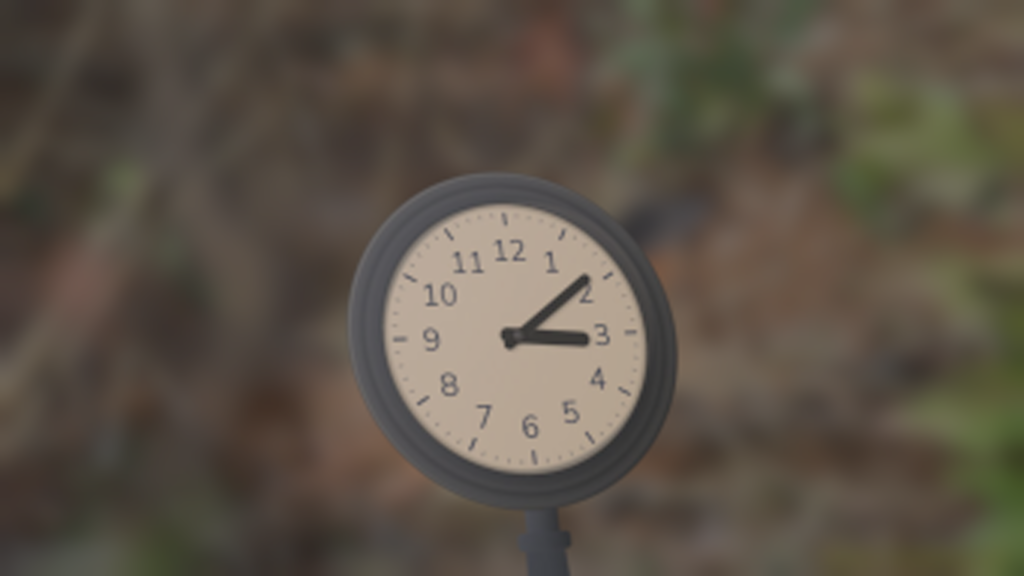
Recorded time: **3:09**
